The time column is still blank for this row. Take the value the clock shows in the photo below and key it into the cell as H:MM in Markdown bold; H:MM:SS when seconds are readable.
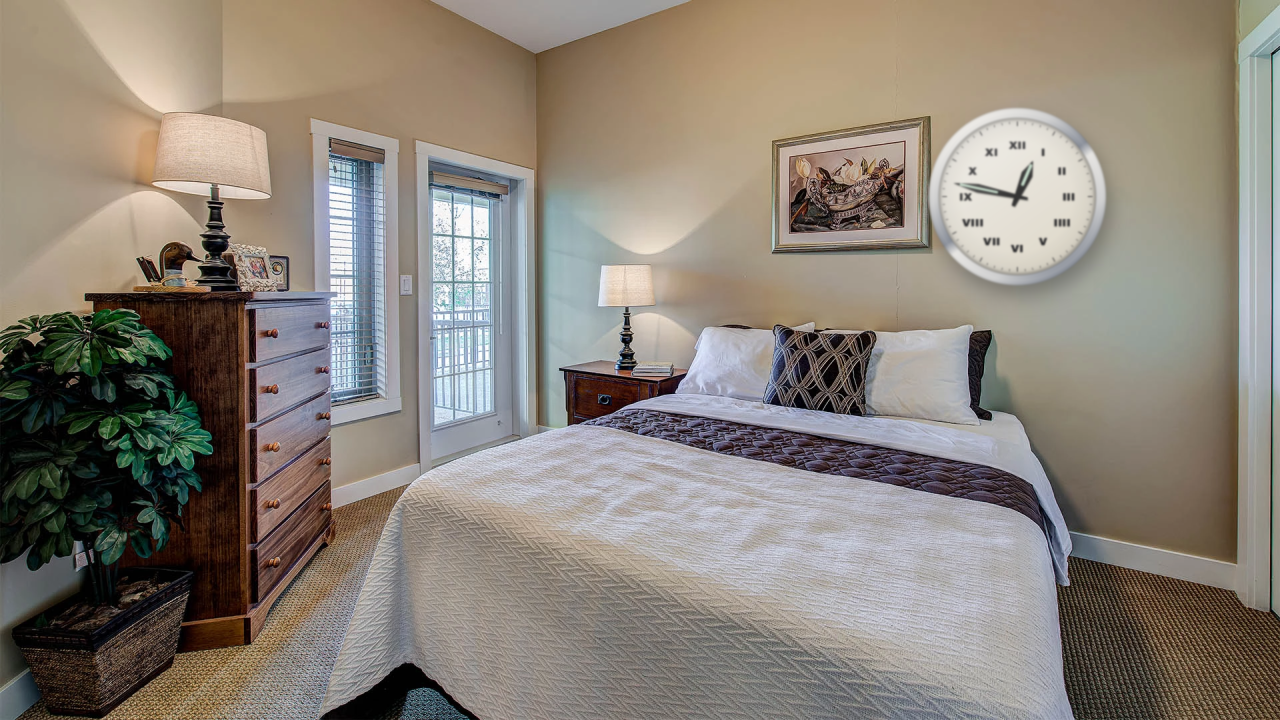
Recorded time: **12:47**
